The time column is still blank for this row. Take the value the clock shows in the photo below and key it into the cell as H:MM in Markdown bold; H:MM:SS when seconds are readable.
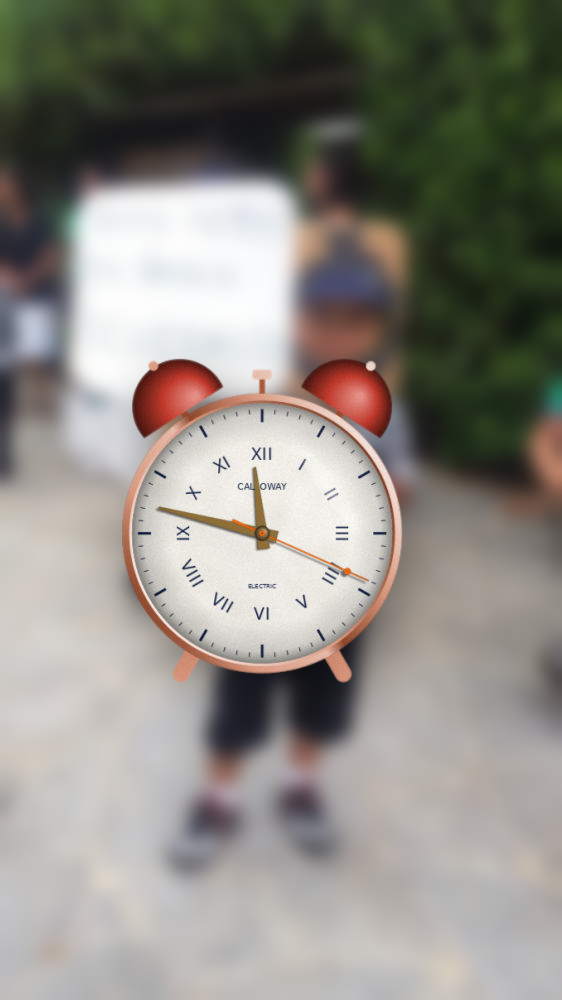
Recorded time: **11:47:19**
